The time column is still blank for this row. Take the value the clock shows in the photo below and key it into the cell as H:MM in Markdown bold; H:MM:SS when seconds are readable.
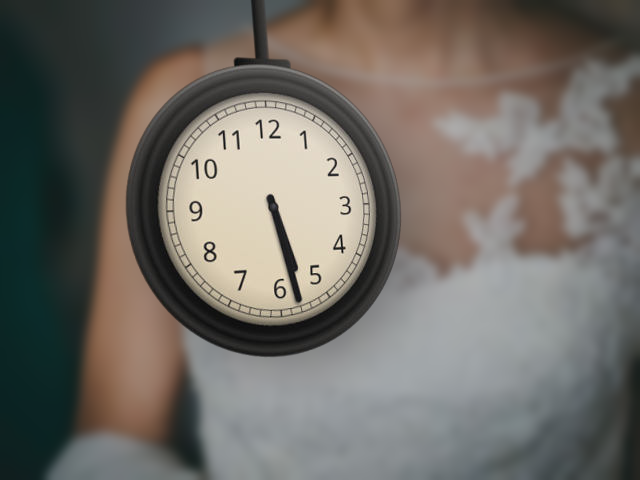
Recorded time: **5:28**
